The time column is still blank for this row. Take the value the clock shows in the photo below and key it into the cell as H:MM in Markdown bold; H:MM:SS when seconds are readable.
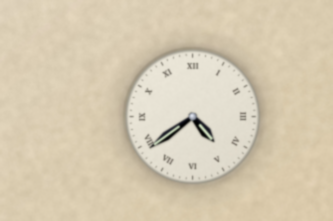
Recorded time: **4:39**
